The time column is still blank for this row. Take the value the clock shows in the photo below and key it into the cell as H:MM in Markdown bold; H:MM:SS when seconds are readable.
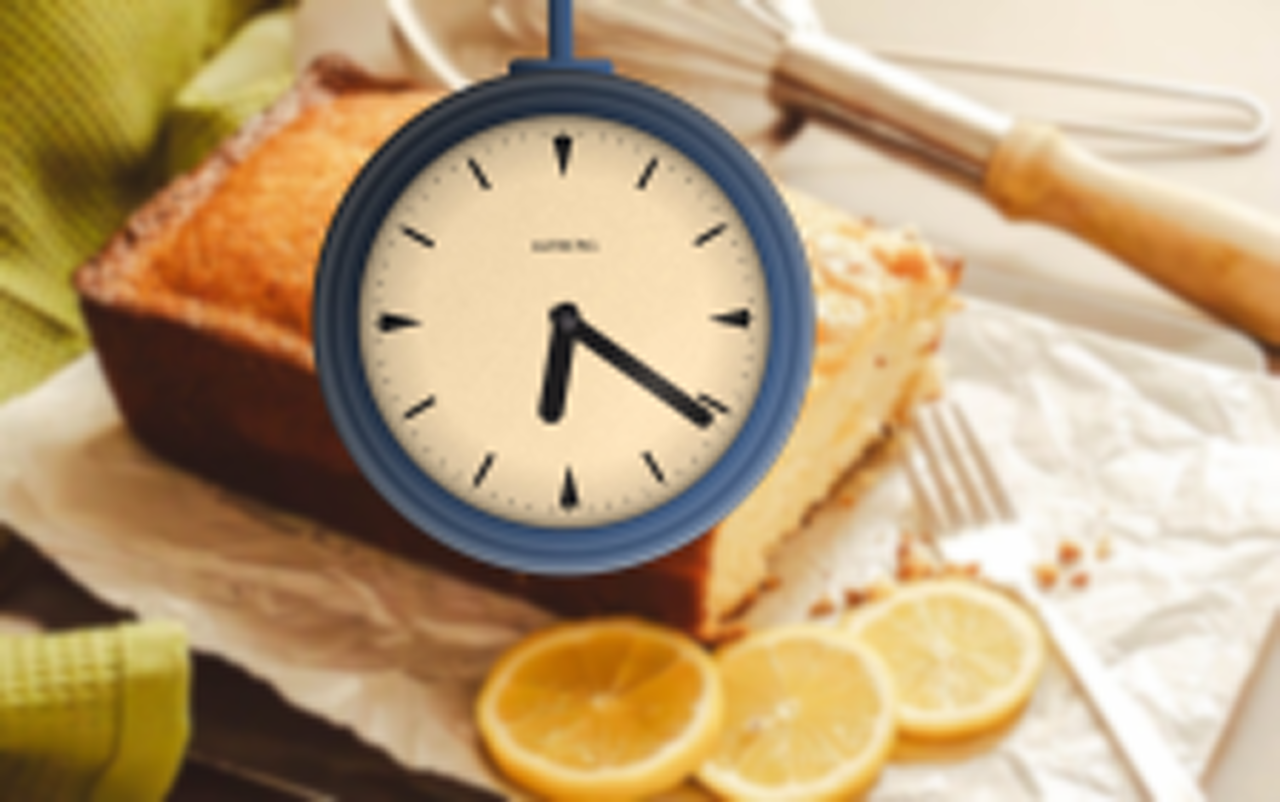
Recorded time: **6:21**
